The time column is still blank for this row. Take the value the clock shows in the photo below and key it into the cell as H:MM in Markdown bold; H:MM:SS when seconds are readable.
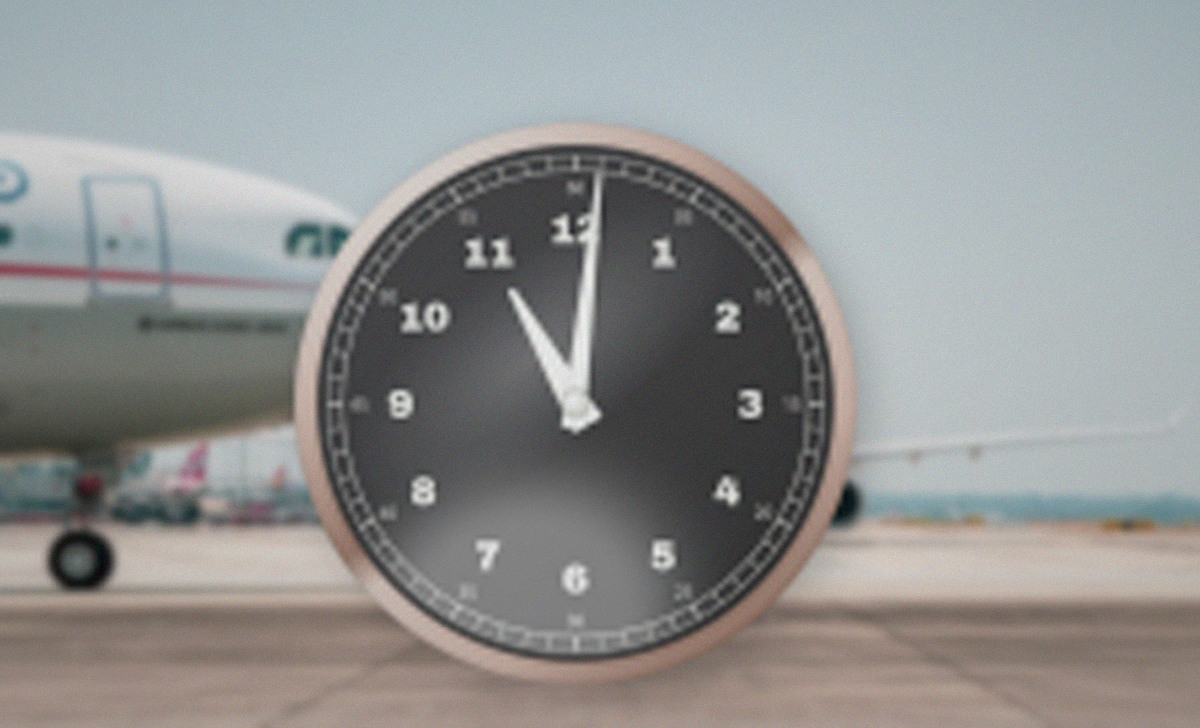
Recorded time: **11:01**
